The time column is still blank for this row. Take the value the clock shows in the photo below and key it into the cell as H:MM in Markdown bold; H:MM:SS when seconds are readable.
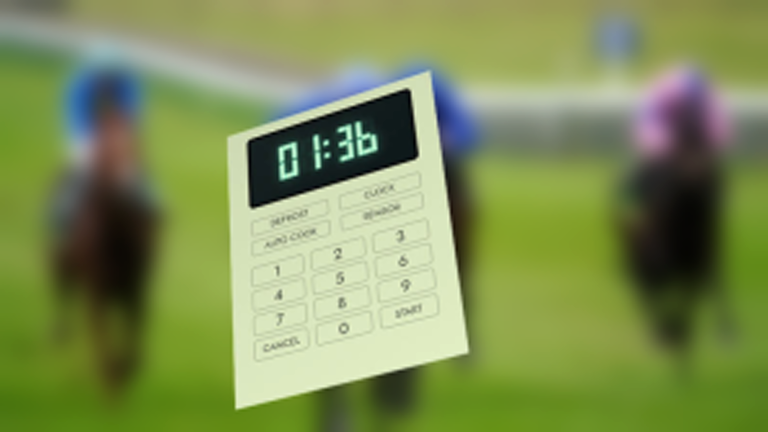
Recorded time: **1:36**
